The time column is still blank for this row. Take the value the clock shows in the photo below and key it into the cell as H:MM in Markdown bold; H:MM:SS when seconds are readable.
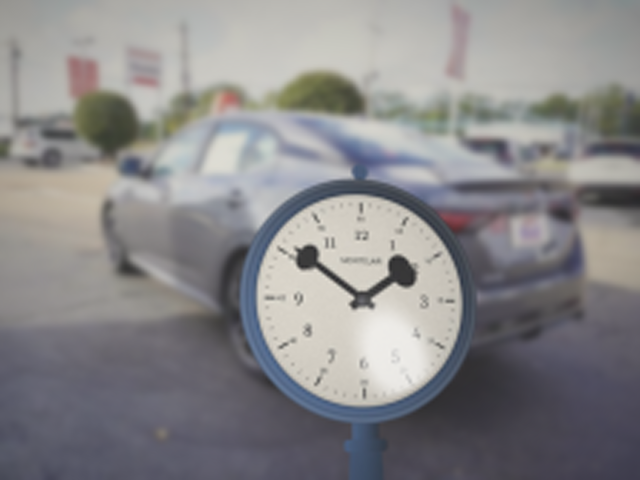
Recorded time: **1:51**
